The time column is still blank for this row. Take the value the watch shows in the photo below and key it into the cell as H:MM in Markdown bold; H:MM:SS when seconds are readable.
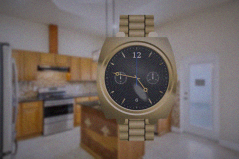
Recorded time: **4:47**
